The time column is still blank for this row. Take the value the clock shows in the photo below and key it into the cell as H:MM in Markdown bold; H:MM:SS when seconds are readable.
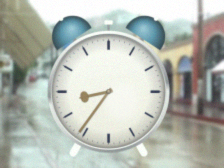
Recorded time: **8:36**
